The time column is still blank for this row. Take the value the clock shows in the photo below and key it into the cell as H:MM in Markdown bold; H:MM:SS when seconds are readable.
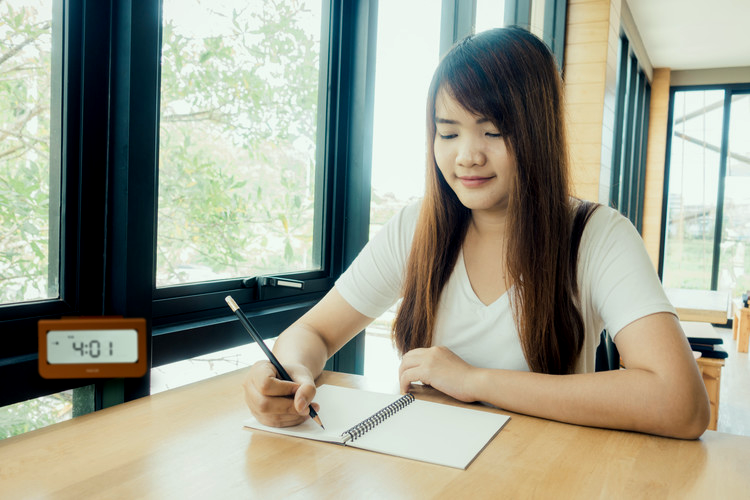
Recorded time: **4:01**
